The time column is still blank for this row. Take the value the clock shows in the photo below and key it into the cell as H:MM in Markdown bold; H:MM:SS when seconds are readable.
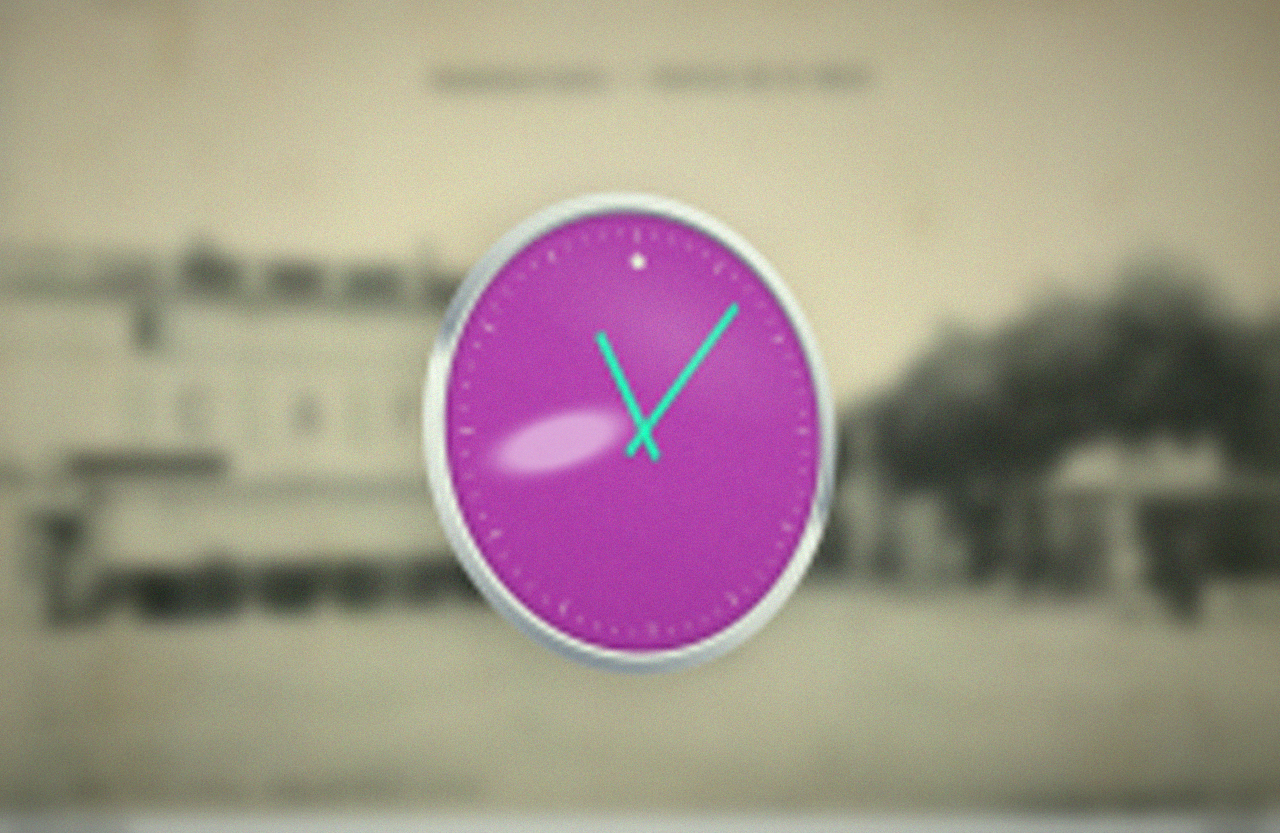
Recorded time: **11:07**
